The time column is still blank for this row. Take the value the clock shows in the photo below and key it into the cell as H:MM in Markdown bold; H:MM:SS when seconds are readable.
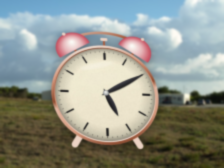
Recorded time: **5:10**
